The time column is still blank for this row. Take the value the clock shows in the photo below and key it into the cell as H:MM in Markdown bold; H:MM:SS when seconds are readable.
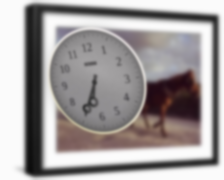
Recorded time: **6:35**
